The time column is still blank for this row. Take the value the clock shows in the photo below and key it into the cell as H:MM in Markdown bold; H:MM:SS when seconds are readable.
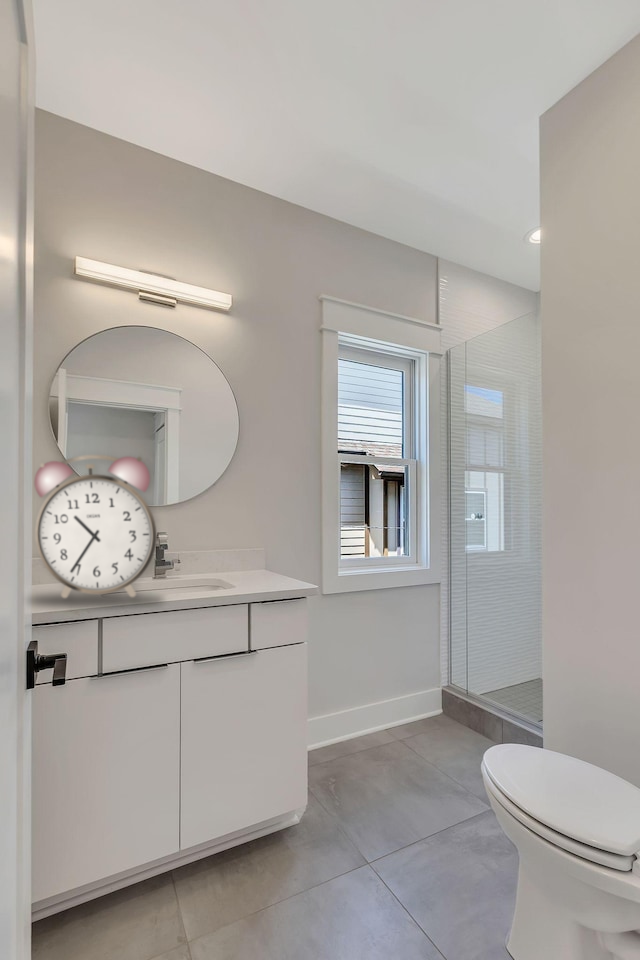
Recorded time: **10:36**
